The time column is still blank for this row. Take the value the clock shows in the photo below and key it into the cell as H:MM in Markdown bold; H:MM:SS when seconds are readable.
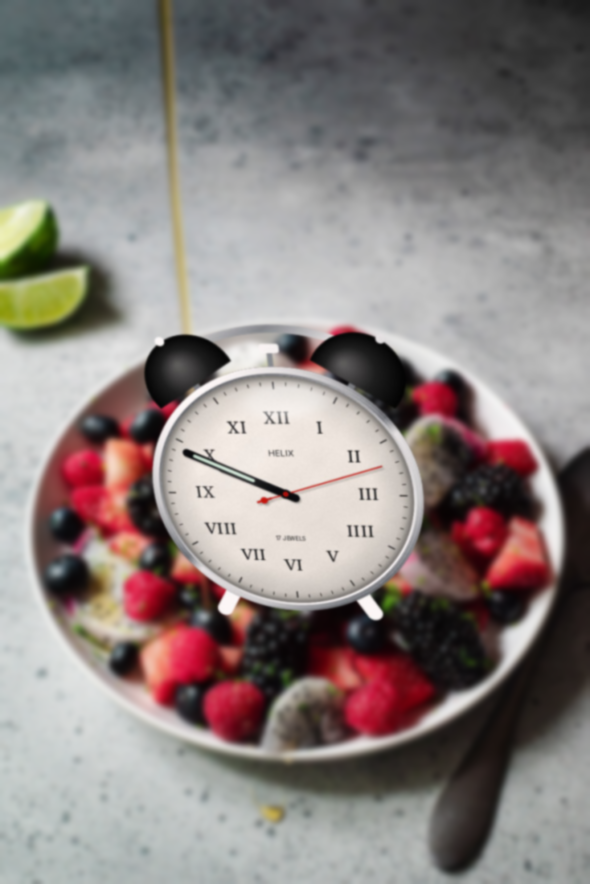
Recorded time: **9:49:12**
